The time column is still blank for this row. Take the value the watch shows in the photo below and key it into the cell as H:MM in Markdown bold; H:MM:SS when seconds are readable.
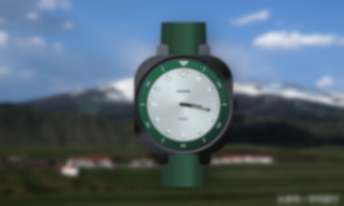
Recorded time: **3:17**
